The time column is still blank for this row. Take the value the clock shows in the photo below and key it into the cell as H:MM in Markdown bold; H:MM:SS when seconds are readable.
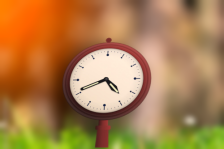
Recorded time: **4:41**
